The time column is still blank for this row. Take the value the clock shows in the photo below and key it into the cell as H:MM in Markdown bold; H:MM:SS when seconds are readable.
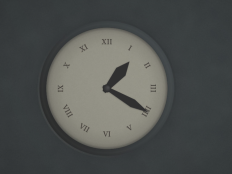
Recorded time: **1:20**
